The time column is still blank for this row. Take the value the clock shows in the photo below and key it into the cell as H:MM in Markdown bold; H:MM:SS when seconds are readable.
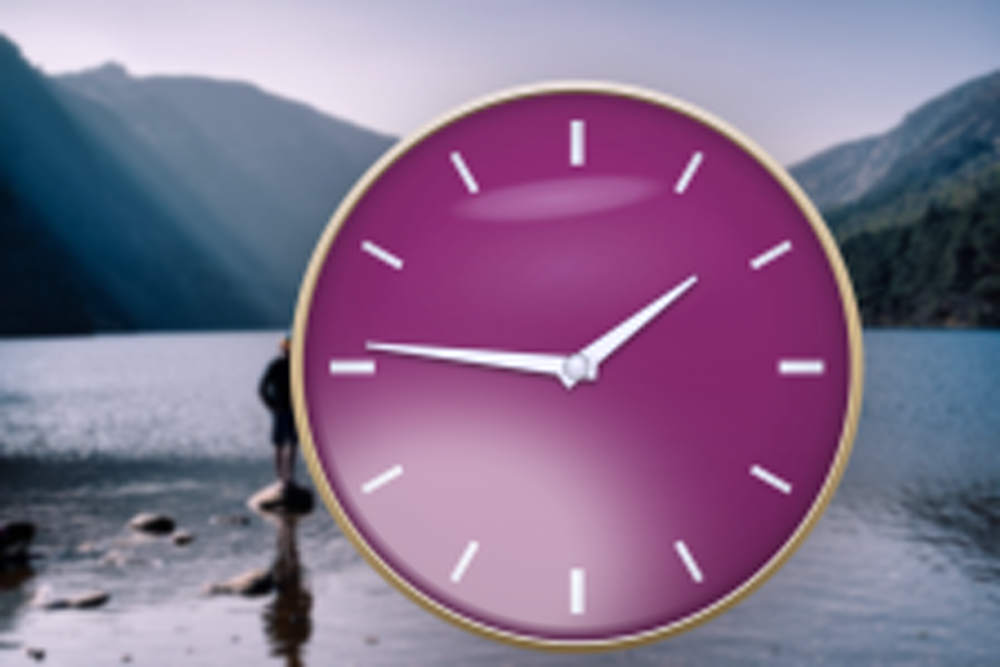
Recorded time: **1:46**
